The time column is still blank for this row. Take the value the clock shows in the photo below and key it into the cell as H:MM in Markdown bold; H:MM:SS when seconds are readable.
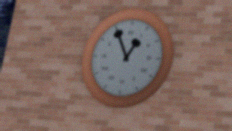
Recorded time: **12:55**
